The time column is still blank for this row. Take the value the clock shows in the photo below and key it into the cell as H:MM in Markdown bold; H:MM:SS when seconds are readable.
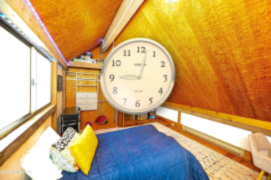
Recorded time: **9:02**
